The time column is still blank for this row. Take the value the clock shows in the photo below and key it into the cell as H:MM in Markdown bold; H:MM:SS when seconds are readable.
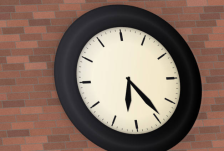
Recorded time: **6:24**
